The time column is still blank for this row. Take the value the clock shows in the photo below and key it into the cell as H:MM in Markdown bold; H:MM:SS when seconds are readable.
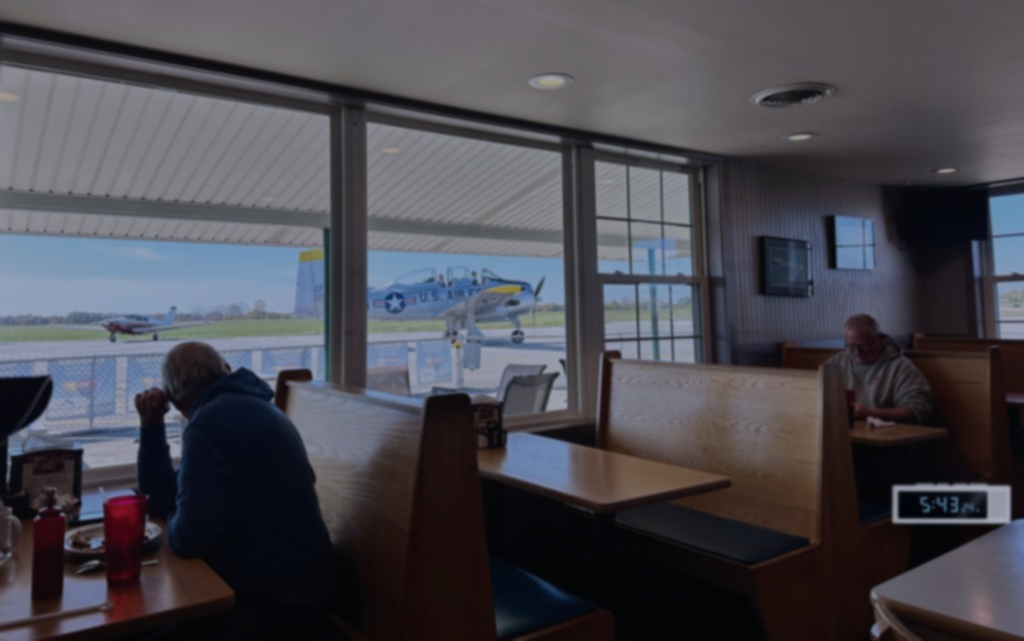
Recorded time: **5:43**
